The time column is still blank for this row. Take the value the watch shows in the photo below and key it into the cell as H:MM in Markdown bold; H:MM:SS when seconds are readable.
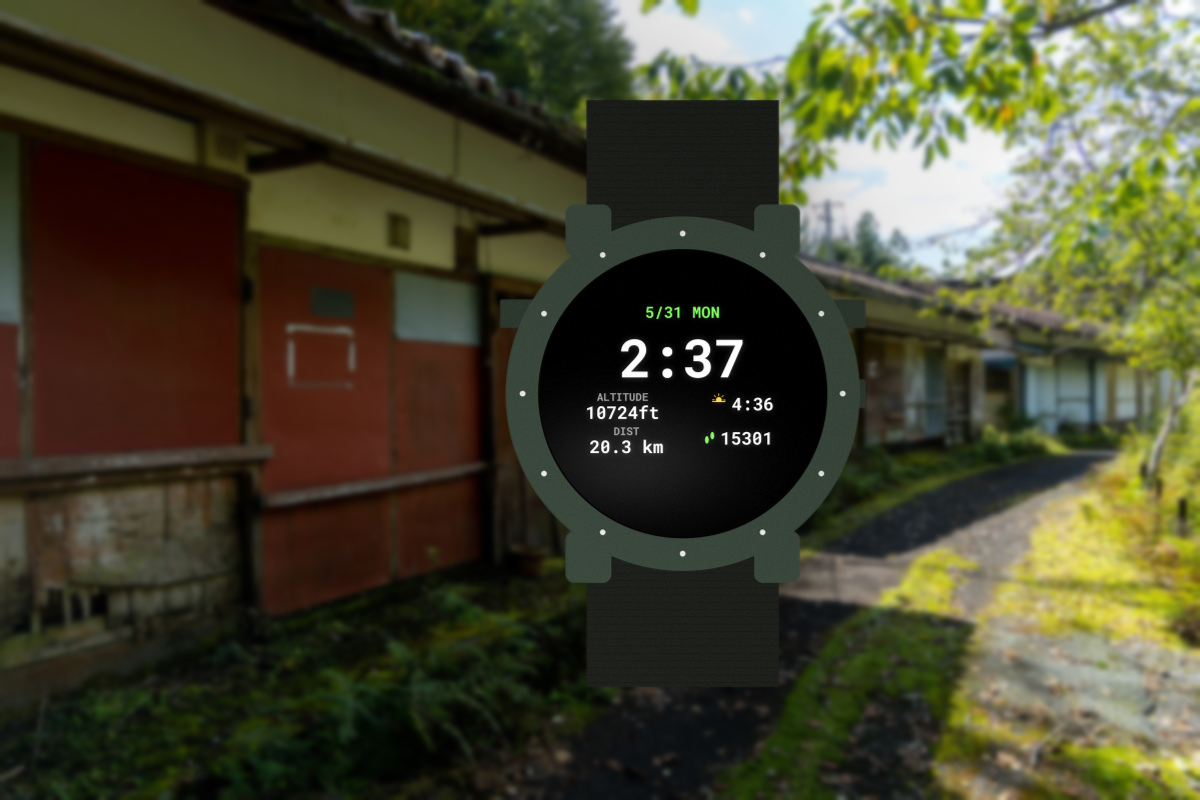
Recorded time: **2:37**
